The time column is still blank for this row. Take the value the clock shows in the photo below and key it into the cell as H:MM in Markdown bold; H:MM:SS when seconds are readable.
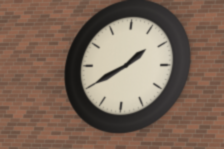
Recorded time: **1:40**
